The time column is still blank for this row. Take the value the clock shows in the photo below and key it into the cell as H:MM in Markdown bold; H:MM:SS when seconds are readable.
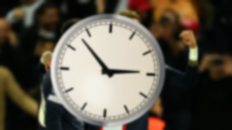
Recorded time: **2:53**
